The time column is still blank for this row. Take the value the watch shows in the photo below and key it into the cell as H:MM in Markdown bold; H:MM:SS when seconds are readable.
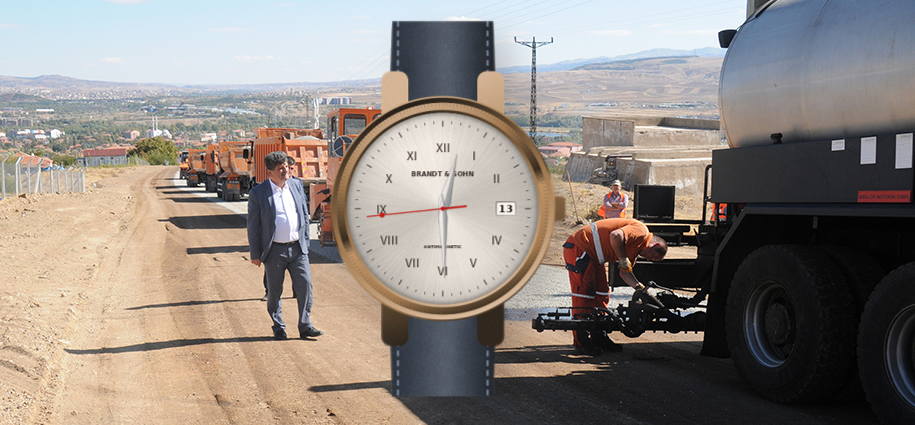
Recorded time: **12:29:44**
